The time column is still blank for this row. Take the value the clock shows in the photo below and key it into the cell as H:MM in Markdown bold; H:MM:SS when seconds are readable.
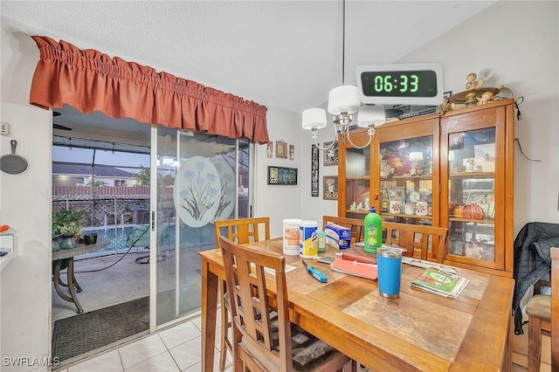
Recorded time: **6:33**
